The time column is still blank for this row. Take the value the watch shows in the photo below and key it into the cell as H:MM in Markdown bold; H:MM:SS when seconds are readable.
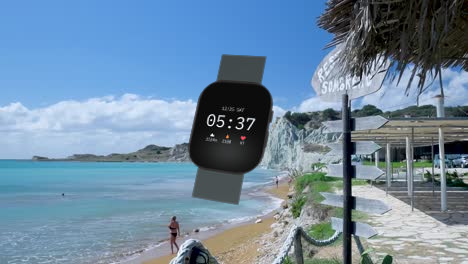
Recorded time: **5:37**
